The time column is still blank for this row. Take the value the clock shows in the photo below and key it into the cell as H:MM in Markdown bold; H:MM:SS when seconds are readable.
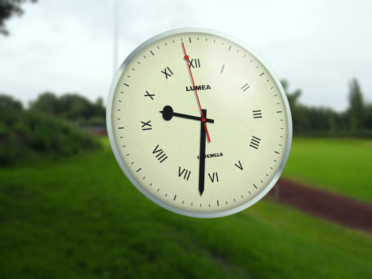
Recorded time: **9:31:59**
